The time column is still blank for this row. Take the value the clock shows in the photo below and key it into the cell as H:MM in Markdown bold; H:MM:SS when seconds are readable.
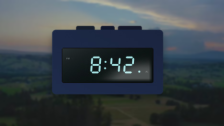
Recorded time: **8:42**
